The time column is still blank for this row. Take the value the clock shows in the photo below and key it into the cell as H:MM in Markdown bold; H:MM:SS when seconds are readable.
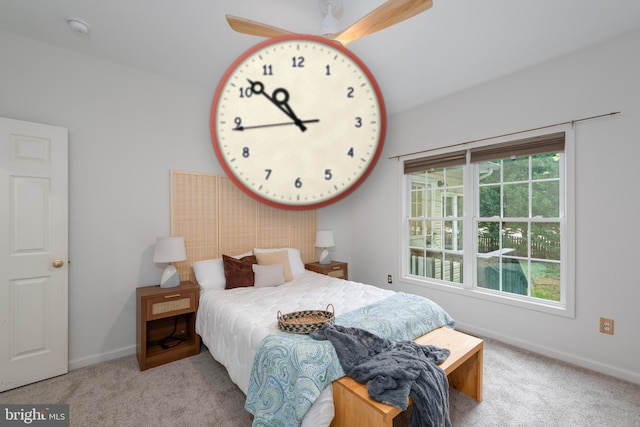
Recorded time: **10:51:44**
